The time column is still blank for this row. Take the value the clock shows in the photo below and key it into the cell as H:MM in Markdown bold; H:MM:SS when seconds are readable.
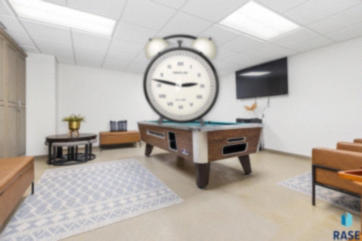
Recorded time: **2:47**
